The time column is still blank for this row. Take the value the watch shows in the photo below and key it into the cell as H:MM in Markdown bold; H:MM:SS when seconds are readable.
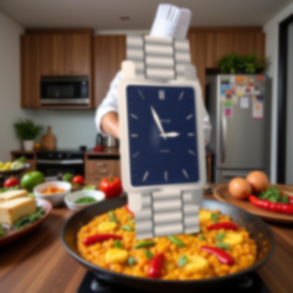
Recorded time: **2:56**
